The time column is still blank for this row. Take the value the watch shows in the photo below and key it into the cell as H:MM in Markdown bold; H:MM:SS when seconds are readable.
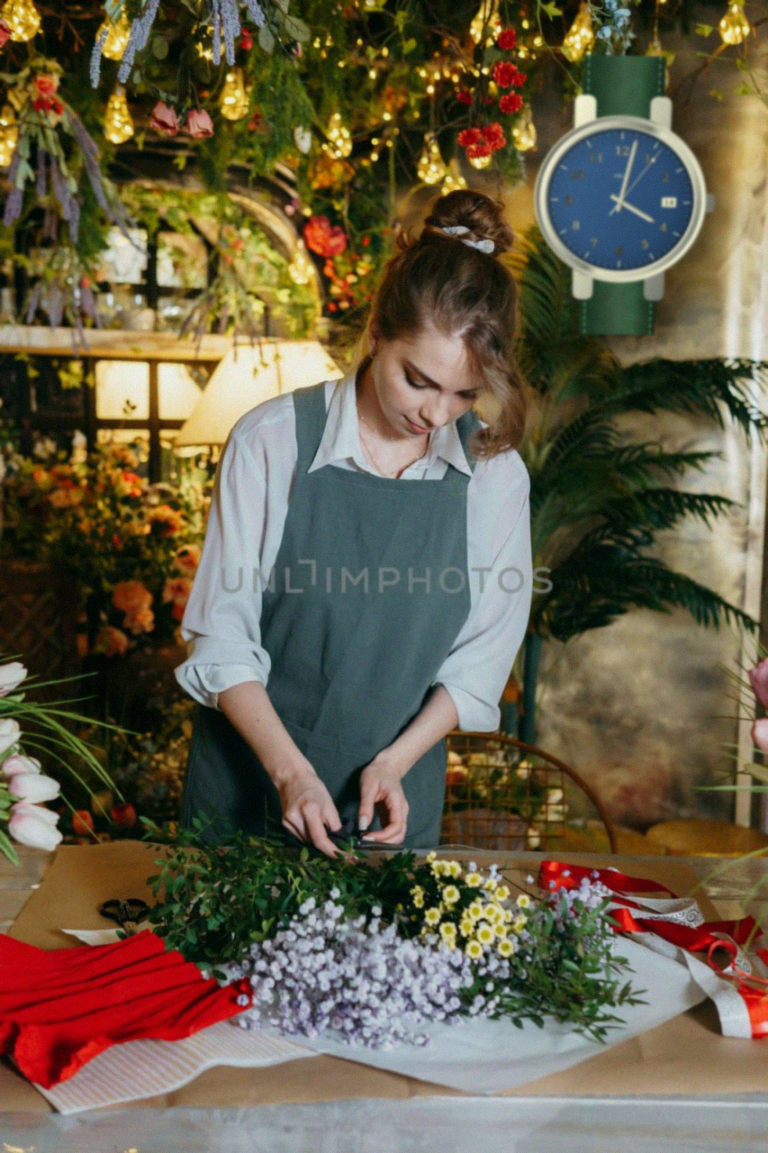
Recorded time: **4:02:06**
